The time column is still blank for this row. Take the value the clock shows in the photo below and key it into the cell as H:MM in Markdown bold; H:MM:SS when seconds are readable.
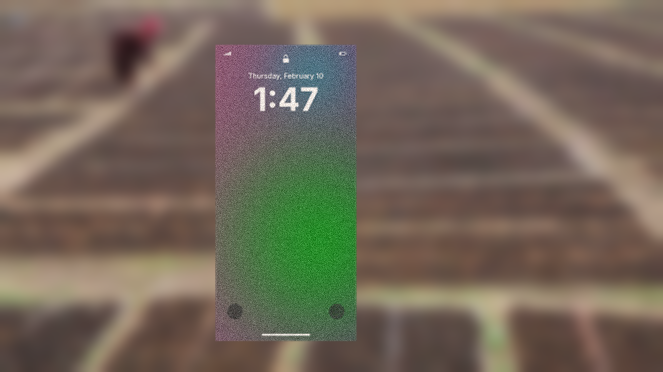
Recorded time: **1:47**
